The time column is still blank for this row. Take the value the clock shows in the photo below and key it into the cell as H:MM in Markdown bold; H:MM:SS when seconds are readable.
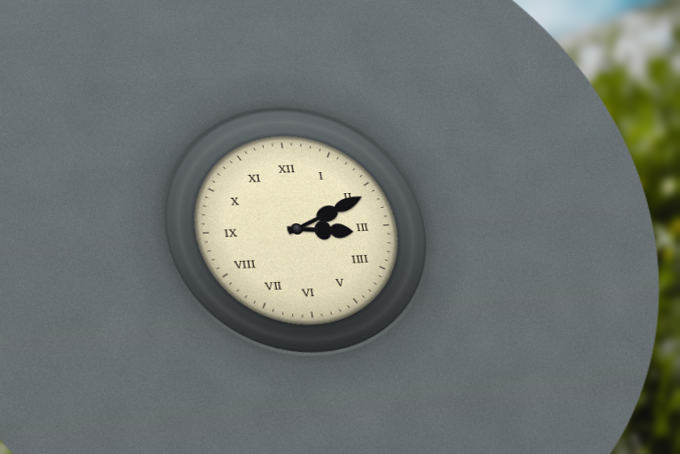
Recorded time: **3:11**
